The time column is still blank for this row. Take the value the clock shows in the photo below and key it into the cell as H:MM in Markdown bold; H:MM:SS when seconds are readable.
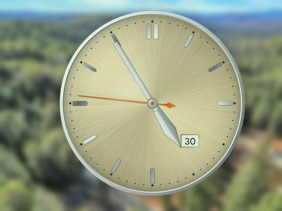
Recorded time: **4:54:46**
